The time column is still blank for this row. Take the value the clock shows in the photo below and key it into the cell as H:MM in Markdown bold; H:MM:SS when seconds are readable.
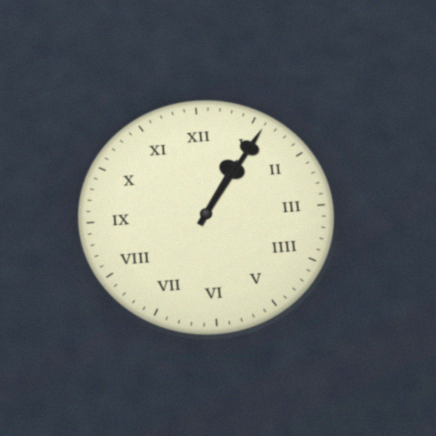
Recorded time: **1:06**
